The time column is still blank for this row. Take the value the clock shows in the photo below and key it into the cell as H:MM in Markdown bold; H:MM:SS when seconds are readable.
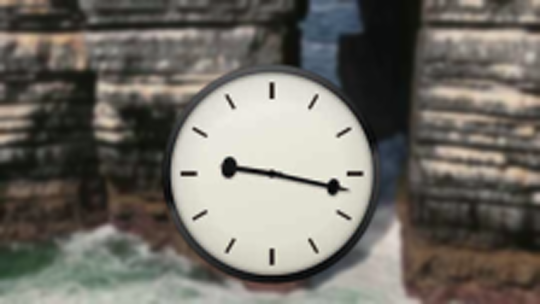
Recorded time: **9:17**
